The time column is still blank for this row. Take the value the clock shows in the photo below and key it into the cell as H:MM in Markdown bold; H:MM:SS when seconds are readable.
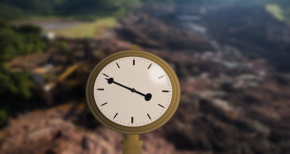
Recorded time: **3:49**
